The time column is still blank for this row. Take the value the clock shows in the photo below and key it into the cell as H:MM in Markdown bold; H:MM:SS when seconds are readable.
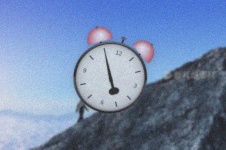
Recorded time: **4:55**
